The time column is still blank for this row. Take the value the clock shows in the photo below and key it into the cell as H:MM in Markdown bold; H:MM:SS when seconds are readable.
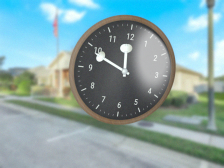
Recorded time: **11:49**
